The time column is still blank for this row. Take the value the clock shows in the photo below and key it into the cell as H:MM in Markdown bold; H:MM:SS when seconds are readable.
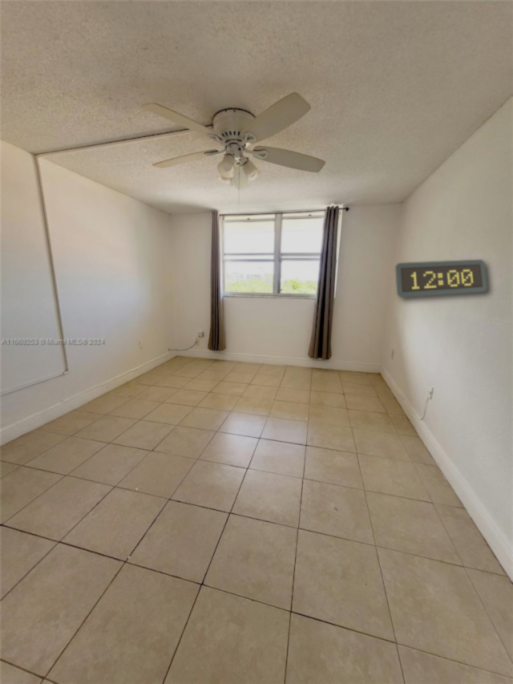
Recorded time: **12:00**
